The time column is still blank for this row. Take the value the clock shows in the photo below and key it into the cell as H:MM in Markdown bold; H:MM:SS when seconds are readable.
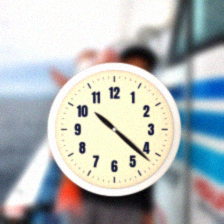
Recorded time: **10:22**
